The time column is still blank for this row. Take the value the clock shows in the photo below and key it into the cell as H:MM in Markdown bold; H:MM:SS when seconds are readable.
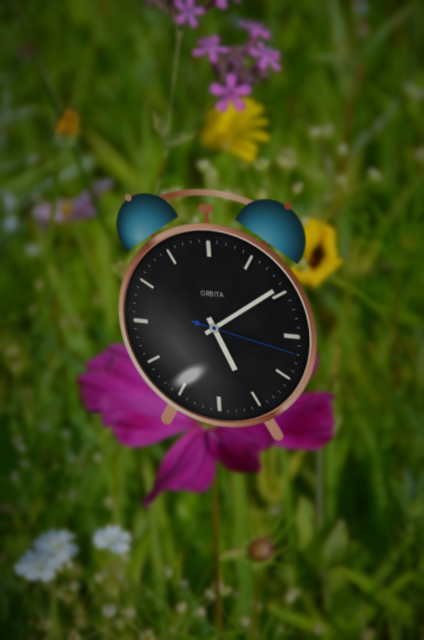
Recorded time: **5:09:17**
